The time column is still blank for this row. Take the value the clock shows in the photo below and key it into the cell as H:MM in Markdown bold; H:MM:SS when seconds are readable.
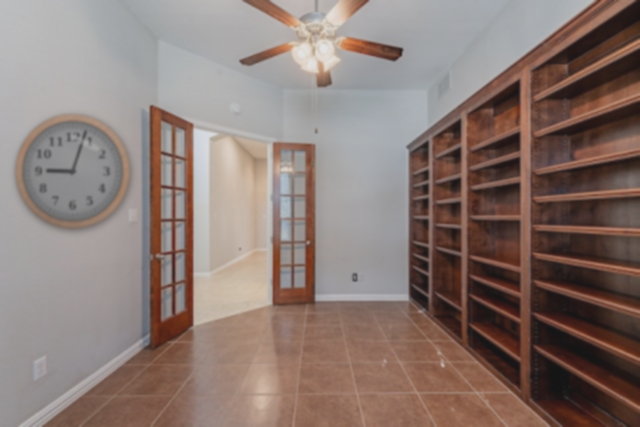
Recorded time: **9:03**
